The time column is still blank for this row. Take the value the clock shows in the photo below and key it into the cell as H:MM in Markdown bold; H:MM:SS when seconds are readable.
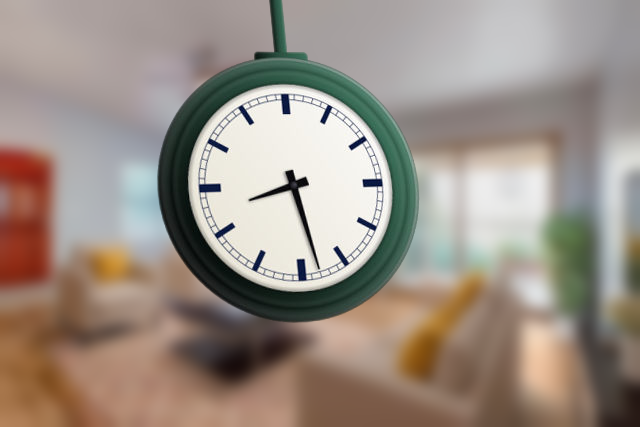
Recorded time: **8:28**
